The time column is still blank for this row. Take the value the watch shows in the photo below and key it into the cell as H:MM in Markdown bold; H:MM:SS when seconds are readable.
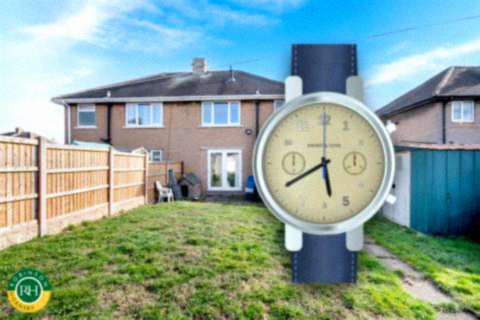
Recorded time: **5:40**
